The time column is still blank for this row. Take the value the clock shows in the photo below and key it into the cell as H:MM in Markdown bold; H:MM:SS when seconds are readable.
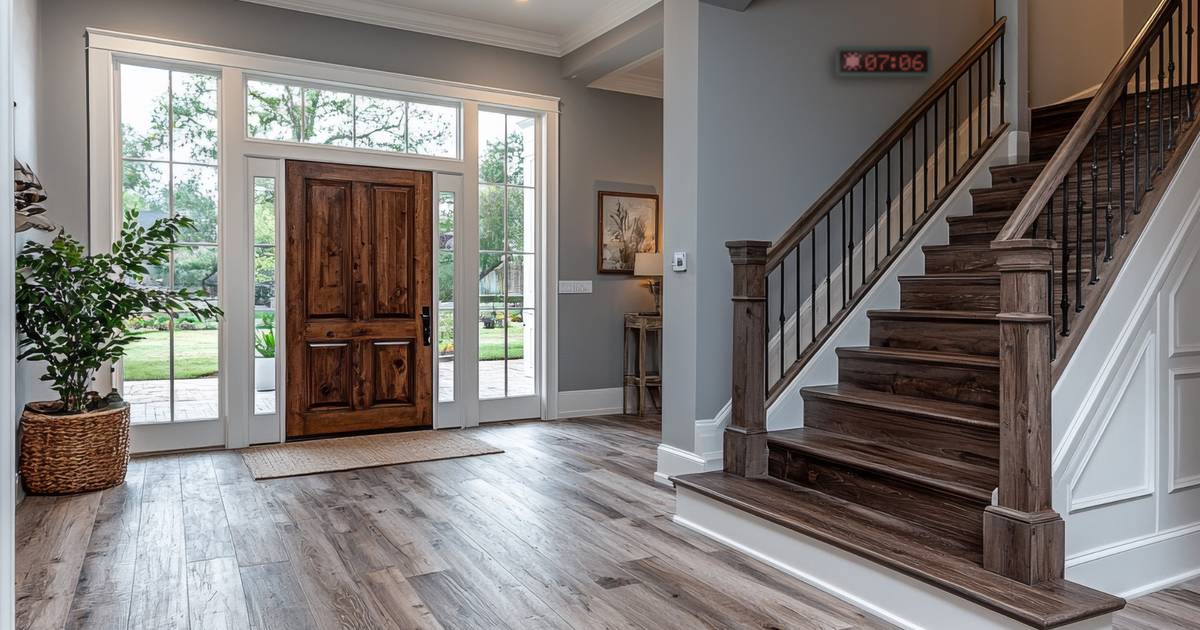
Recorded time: **7:06**
